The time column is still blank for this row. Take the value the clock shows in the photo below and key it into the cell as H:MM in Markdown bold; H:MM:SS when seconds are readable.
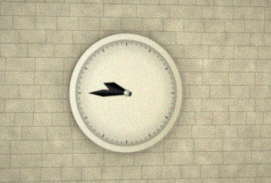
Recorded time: **9:45**
